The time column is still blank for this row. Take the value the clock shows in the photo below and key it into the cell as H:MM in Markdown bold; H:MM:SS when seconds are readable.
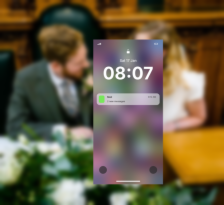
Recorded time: **8:07**
